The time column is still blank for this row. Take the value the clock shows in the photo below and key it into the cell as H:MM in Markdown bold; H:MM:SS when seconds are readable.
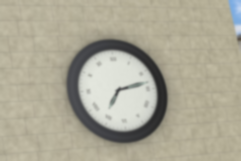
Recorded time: **7:13**
